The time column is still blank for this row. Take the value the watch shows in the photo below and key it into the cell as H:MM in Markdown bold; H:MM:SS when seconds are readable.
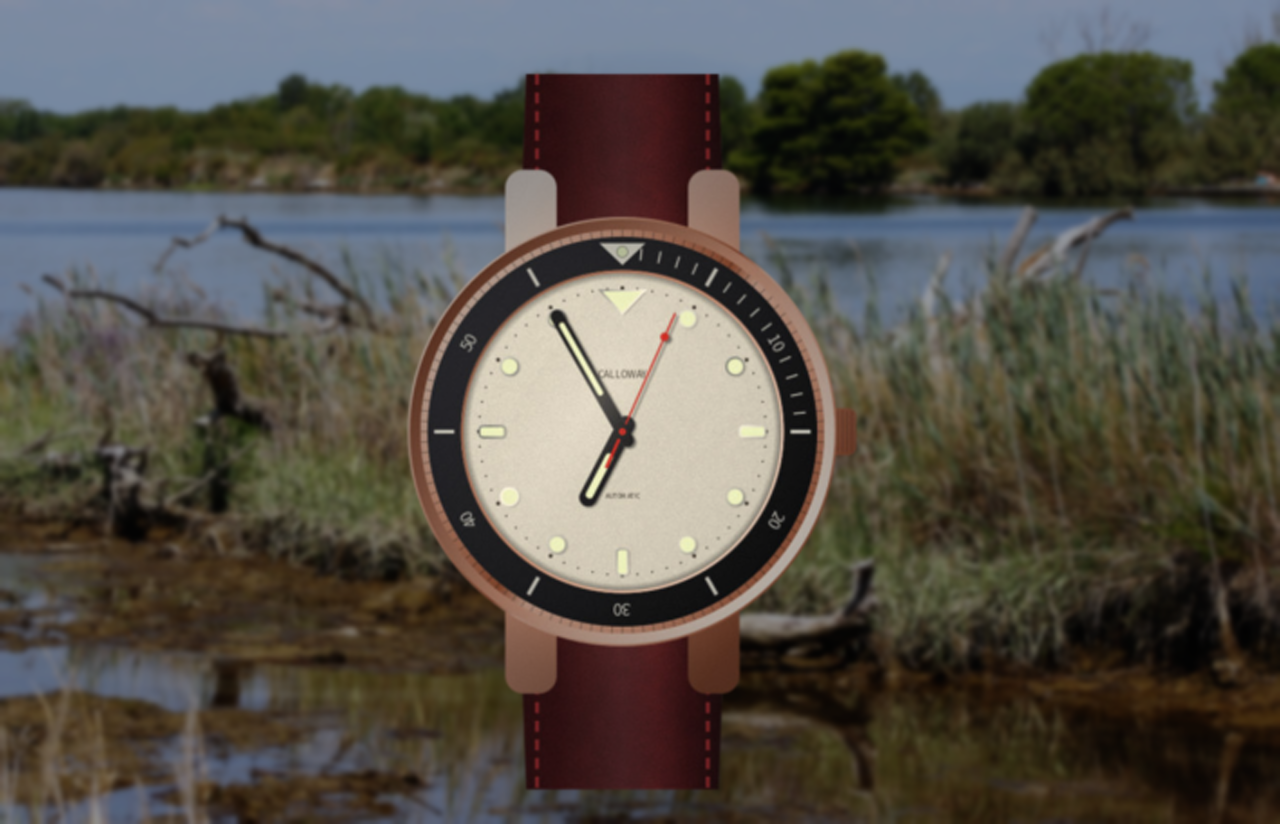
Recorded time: **6:55:04**
